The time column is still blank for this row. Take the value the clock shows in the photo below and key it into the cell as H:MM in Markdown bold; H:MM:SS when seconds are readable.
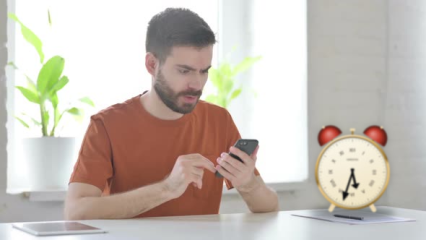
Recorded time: **5:33**
